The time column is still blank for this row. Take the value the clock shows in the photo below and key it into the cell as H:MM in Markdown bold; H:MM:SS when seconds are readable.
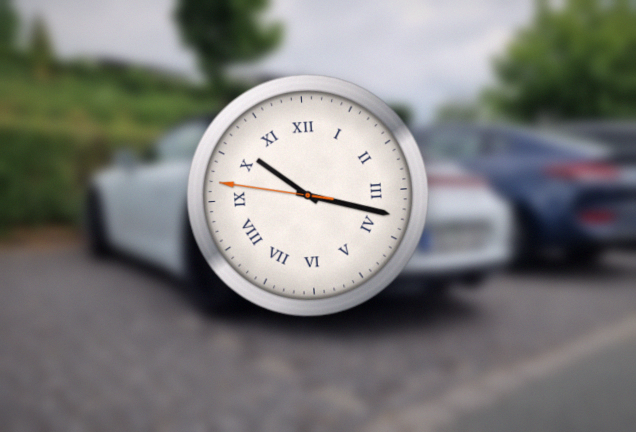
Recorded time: **10:17:47**
